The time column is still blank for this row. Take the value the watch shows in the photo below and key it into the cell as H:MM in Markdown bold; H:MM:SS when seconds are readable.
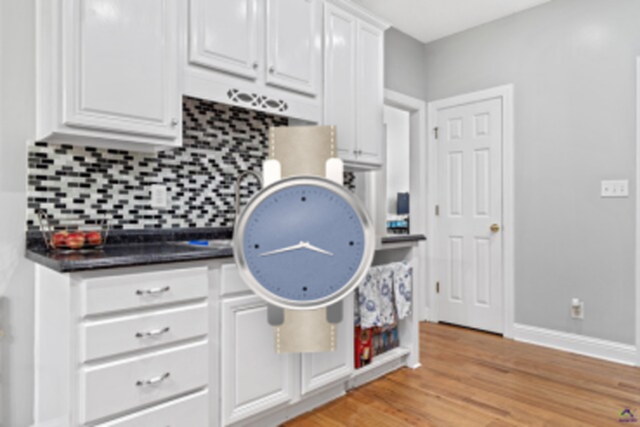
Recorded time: **3:43**
